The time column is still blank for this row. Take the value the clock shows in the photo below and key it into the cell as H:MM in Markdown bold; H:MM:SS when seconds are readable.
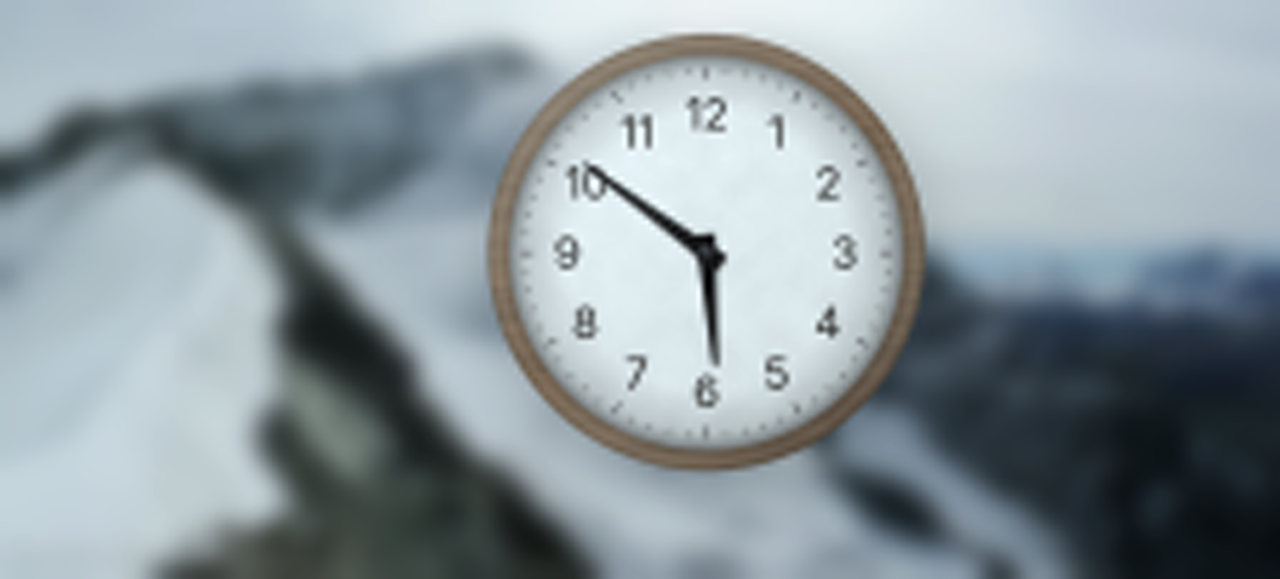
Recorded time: **5:51**
